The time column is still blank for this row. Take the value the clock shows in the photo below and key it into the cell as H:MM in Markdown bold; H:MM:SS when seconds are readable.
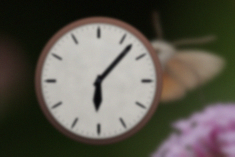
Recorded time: **6:07**
